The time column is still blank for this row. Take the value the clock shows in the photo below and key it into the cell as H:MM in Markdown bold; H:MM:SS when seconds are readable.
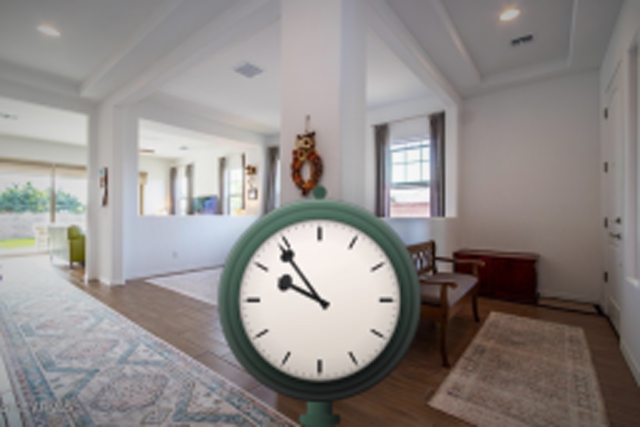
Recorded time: **9:54**
